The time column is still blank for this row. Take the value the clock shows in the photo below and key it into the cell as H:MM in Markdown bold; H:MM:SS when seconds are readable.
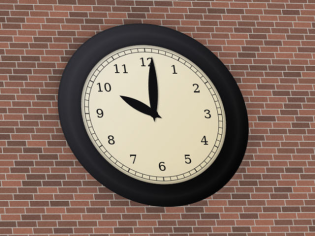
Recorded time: **10:01**
